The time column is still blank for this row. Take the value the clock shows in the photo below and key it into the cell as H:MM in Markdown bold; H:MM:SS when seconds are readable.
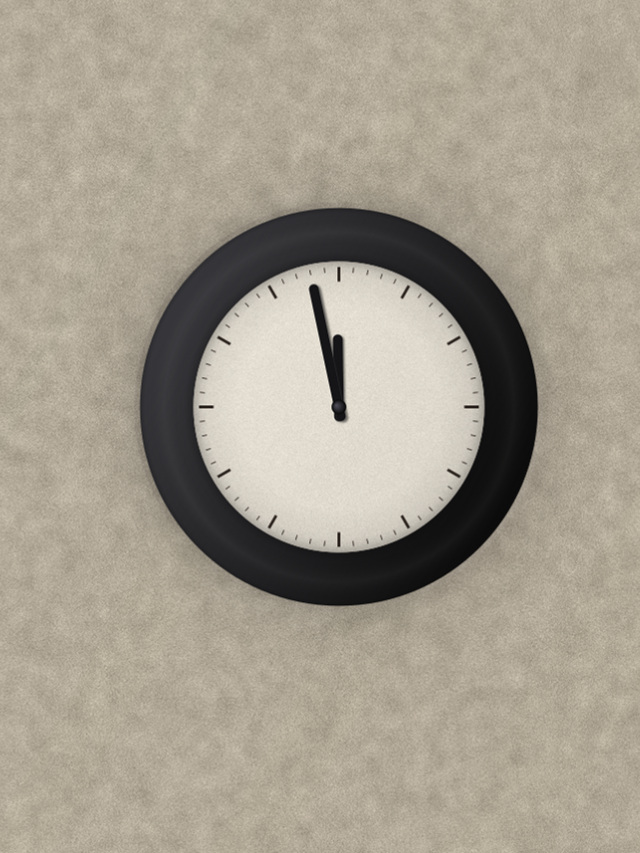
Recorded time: **11:58**
